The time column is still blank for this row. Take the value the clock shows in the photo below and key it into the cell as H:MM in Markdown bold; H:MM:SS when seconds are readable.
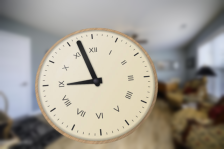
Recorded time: **8:57**
